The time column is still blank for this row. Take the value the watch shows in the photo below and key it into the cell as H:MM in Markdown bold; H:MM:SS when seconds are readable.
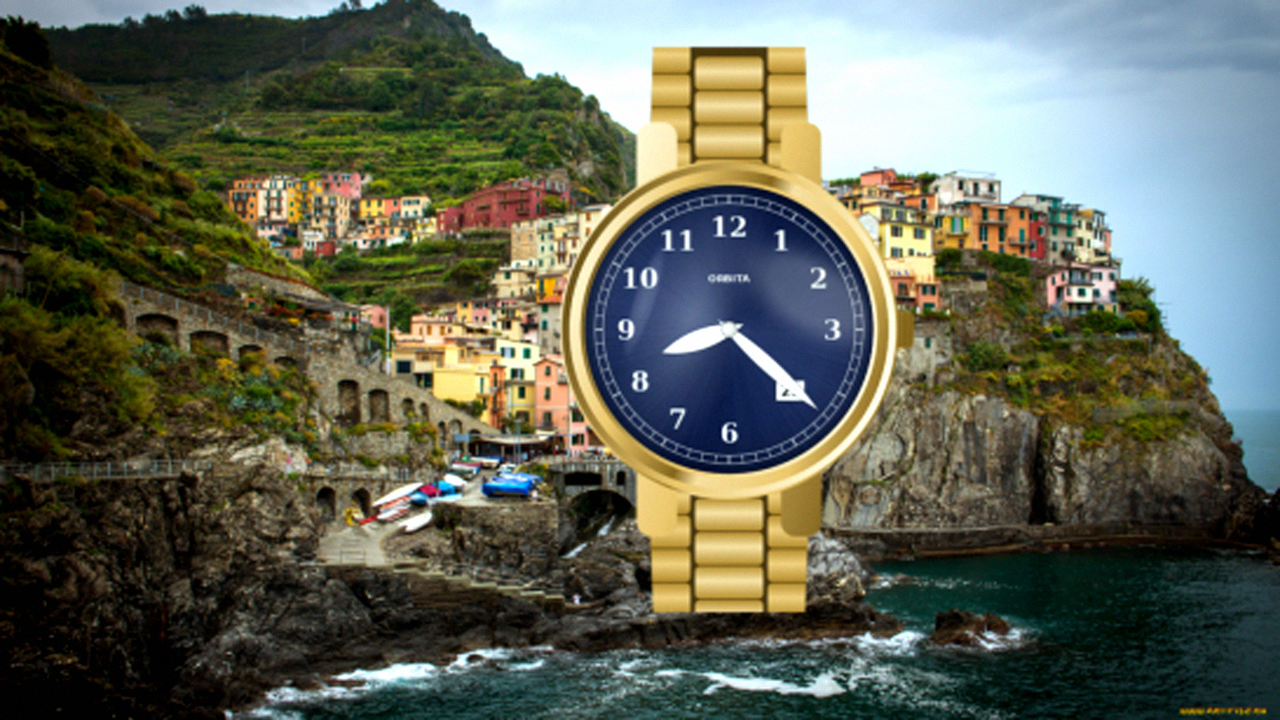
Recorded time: **8:22**
